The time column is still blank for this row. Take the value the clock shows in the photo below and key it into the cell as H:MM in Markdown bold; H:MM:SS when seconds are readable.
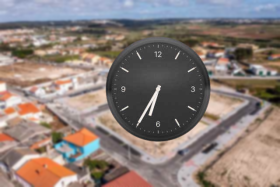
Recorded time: **6:35**
